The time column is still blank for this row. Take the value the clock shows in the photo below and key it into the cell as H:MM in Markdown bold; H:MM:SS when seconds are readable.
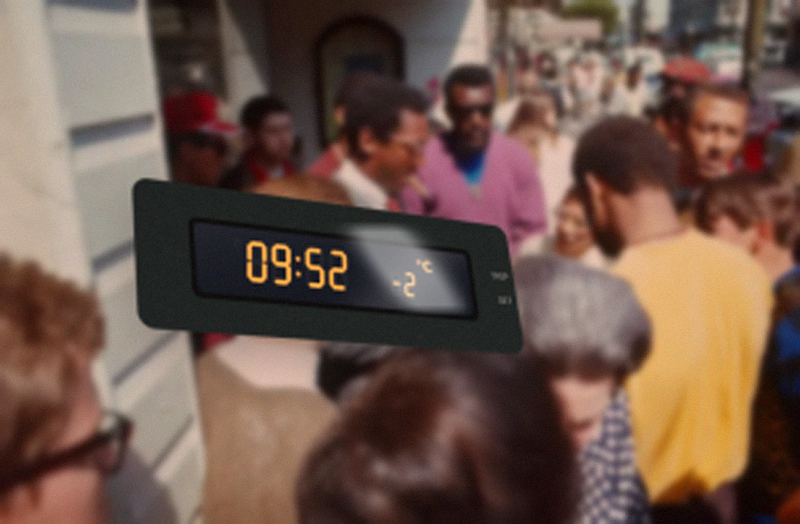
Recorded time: **9:52**
